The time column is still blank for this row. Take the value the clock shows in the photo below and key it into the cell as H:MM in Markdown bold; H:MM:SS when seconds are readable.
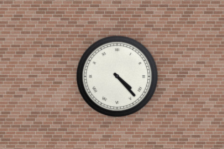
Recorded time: **4:23**
